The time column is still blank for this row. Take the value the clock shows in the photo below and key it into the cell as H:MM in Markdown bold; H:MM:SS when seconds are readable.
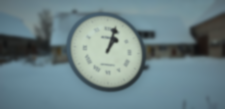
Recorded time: **1:03**
